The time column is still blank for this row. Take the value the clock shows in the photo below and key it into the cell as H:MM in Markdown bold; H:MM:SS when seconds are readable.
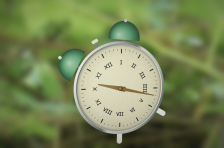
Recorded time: **10:22**
